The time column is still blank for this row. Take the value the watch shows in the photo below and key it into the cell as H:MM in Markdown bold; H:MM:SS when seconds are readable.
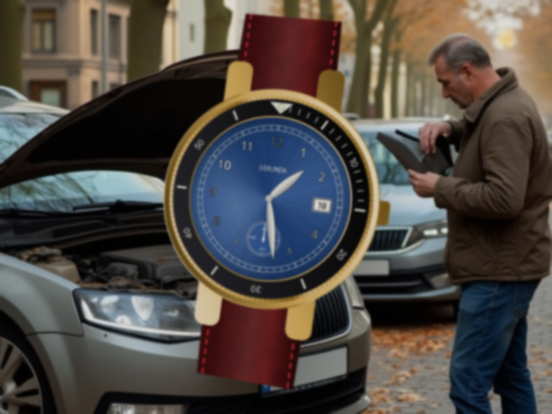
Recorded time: **1:28**
